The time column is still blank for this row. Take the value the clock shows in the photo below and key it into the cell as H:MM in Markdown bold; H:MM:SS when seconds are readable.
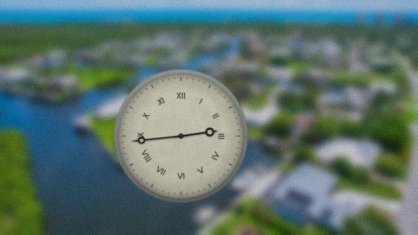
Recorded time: **2:44**
